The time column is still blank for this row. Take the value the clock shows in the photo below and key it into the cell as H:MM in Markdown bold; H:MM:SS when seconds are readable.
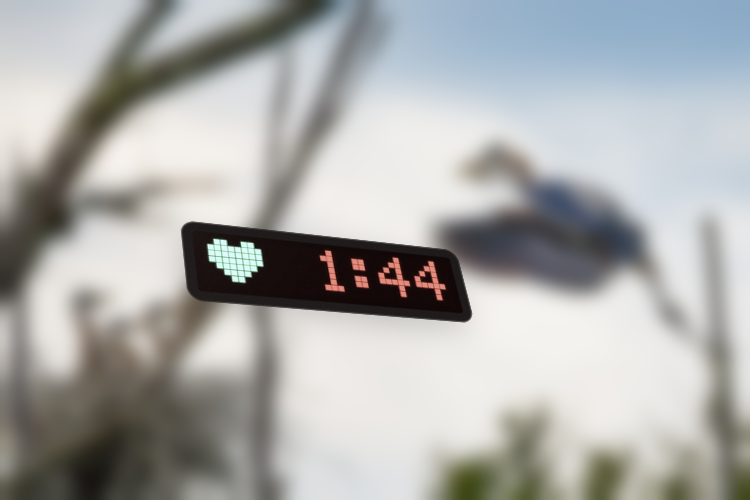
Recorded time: **1:44**
